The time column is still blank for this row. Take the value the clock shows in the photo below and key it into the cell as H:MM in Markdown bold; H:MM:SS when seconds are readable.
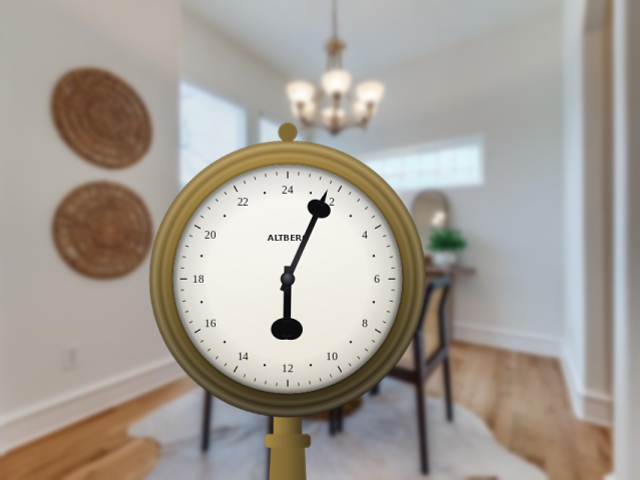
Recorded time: **12:04**
